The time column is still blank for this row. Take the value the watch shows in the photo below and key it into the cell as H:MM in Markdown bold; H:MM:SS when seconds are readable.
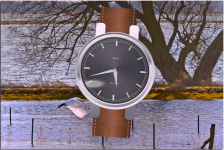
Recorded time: **5:42**
